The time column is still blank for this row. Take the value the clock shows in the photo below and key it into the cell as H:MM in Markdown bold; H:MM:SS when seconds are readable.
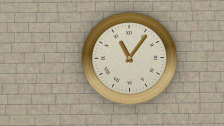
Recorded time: **11:06**
